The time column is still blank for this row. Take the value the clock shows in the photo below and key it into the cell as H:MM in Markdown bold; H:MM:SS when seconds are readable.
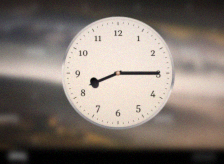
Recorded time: **8:15**
